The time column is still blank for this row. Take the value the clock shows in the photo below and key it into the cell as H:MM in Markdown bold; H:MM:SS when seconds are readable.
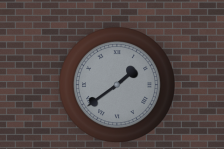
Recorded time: **1:39**
